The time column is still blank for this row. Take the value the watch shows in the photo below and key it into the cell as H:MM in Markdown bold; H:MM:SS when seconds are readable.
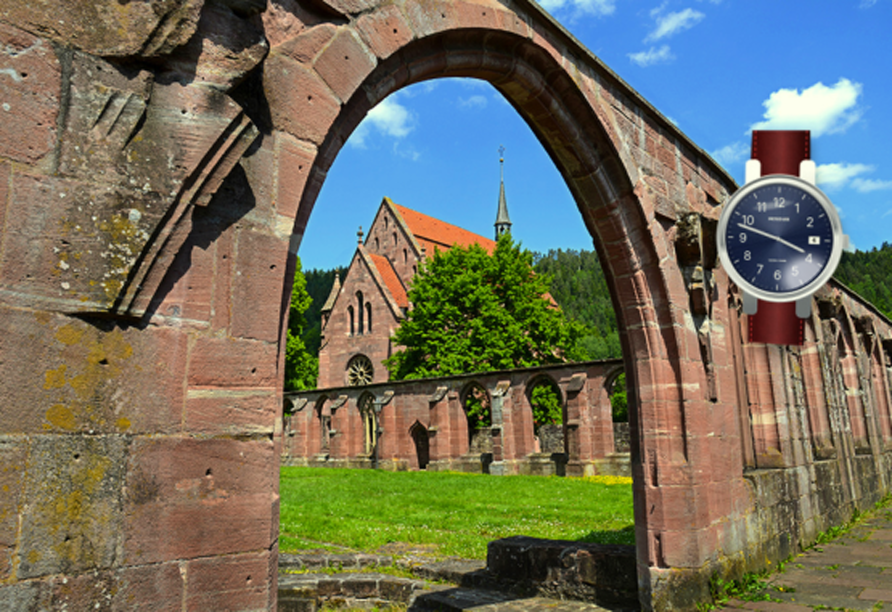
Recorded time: **3:48**
